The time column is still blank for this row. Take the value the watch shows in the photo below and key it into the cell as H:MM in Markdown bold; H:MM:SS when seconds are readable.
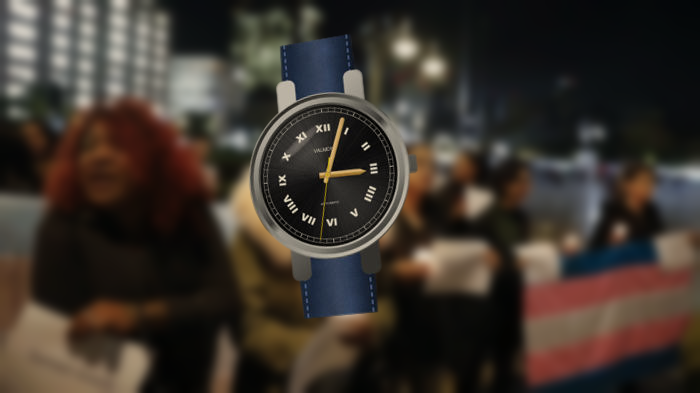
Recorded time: **3:03:32**
